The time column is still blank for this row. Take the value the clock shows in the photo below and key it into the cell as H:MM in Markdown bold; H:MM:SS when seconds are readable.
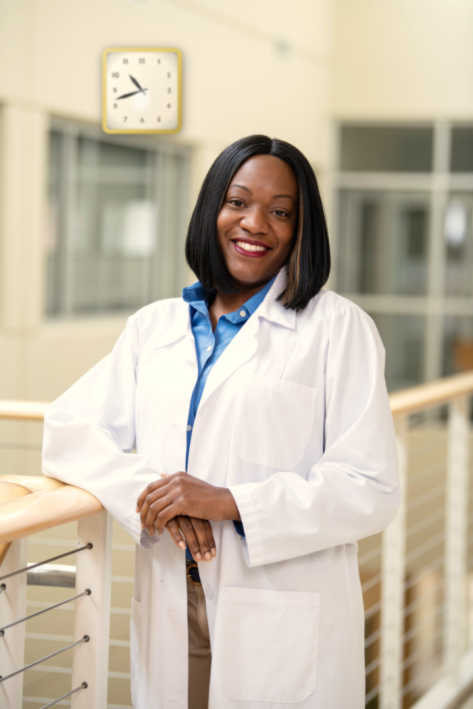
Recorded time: **10:42**
